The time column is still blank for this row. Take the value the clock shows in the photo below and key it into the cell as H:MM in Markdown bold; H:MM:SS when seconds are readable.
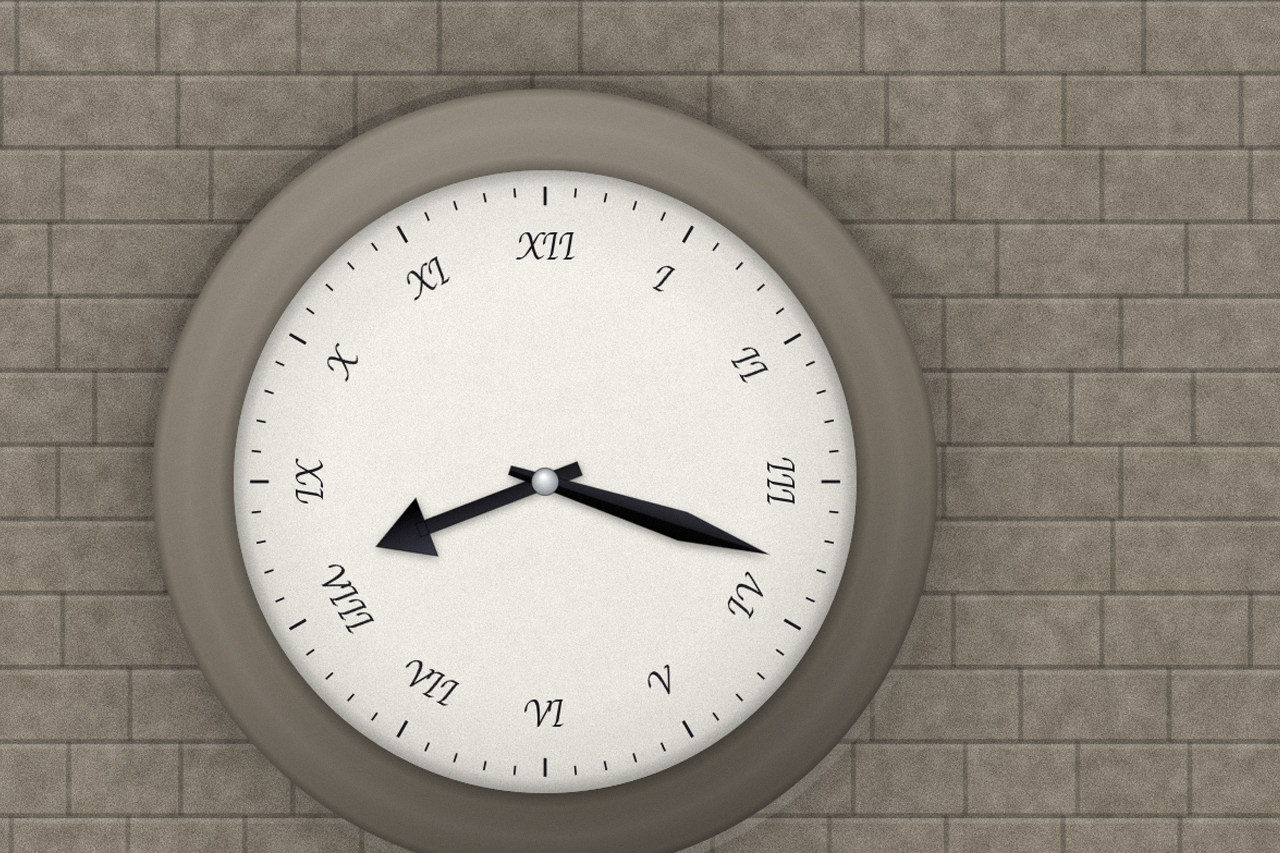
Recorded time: **8:18**
